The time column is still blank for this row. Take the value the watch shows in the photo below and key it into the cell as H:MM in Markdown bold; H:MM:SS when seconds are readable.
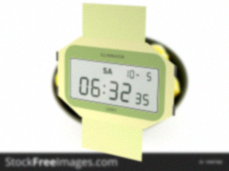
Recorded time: **6:32:35**
